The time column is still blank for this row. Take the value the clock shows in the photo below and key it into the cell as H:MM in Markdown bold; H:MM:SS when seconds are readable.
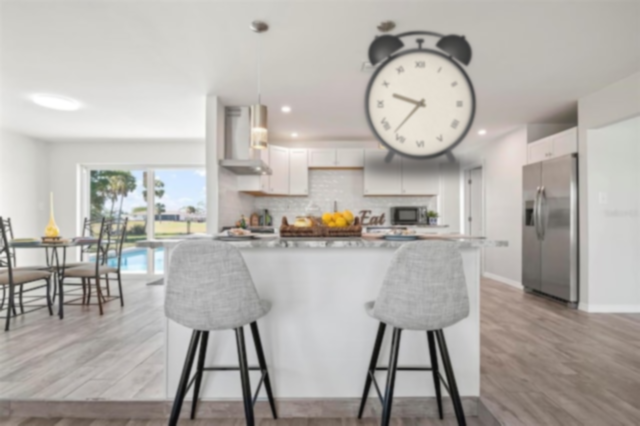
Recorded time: **9:37**
